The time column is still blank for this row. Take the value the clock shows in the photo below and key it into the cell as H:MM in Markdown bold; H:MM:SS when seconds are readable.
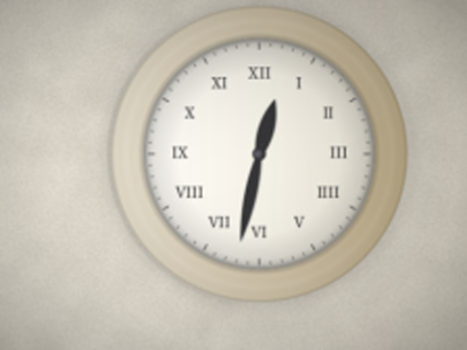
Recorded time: **12:32**
